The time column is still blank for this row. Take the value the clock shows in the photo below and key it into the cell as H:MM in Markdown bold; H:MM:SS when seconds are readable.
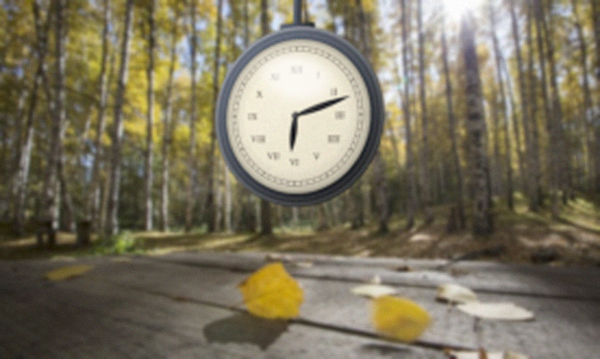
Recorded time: **6:12**
